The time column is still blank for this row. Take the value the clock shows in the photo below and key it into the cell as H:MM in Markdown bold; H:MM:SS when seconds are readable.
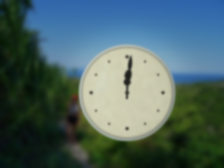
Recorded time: **12:01**
